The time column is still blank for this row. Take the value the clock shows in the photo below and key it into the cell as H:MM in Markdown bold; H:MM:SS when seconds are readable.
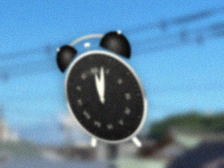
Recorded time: **12:03**
